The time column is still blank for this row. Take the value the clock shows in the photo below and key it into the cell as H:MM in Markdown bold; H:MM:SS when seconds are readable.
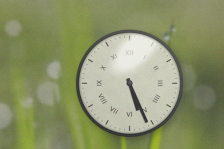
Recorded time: **5:26**
